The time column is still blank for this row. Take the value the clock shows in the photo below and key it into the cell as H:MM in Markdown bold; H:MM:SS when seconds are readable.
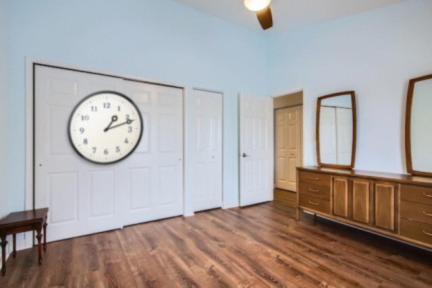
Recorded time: **1:12**
